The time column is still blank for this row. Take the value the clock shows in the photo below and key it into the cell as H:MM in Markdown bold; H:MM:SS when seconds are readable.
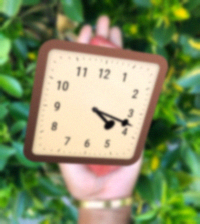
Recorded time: **4:18**
